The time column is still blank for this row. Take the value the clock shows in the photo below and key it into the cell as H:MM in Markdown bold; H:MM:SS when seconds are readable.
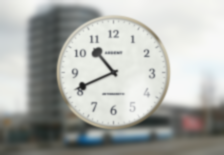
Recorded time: **10:41**
